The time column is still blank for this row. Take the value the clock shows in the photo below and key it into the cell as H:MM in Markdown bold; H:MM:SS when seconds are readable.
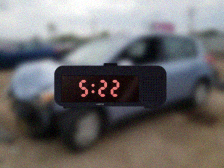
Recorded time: **5:22**
